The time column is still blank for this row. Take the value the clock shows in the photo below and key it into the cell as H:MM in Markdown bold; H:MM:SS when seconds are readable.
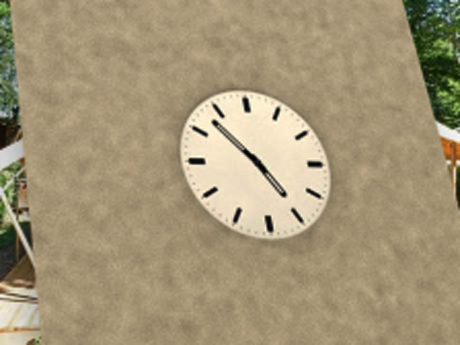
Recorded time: **4:53**
